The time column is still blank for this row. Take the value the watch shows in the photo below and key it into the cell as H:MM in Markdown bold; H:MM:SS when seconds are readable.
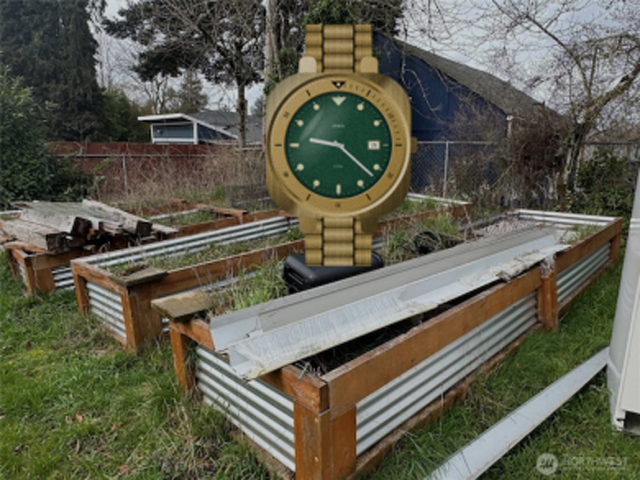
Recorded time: **9:22**
